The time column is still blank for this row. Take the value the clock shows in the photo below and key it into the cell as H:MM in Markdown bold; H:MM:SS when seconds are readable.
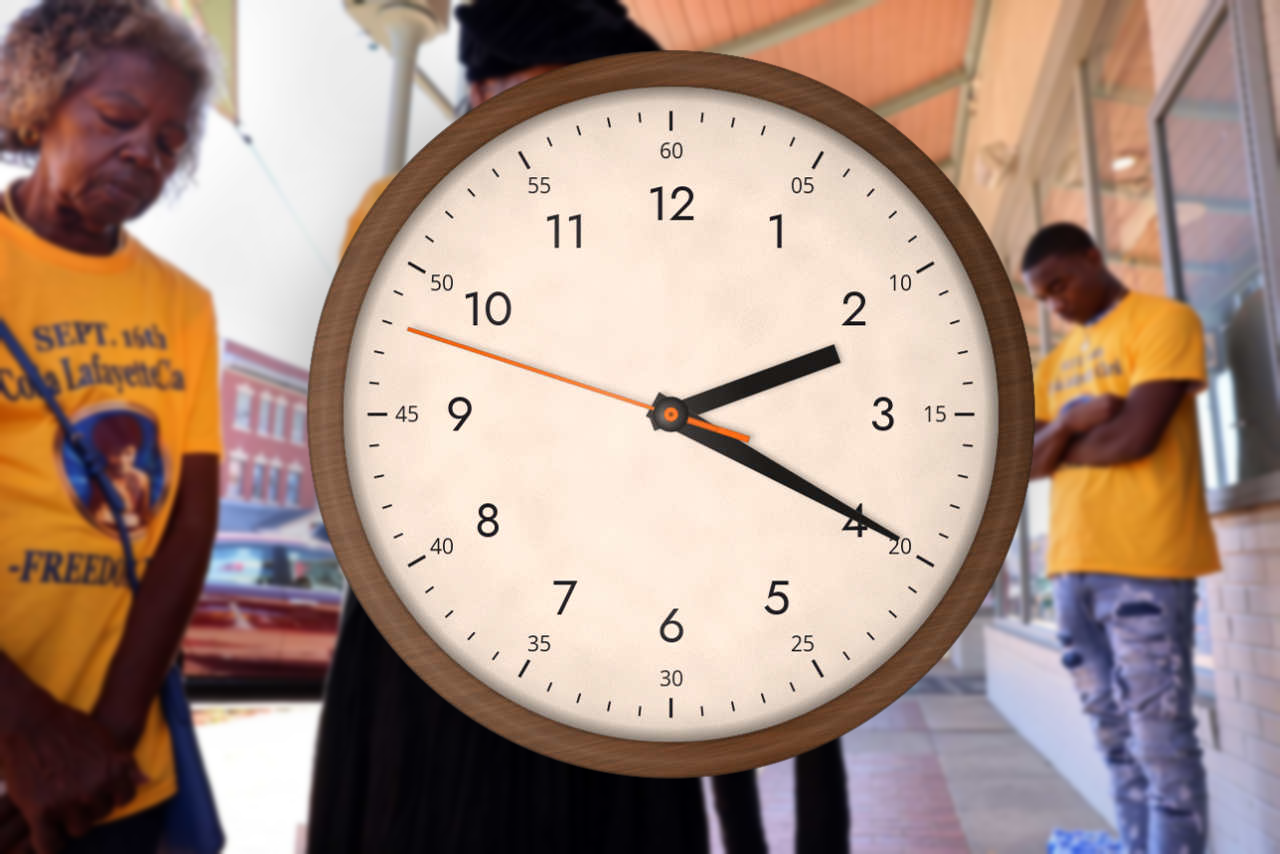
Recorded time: **2:19:48**
